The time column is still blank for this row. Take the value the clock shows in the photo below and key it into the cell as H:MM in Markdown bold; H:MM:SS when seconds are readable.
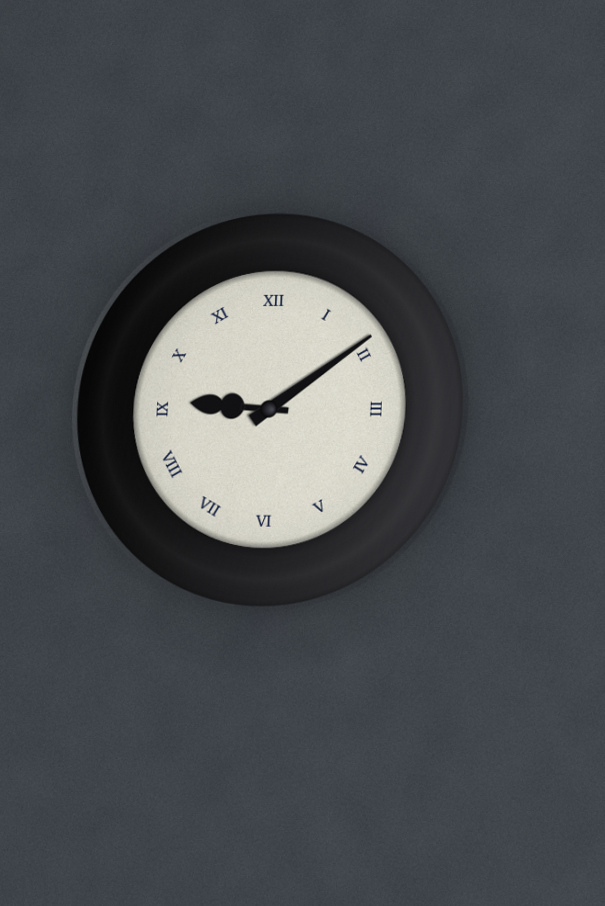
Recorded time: **9:09**
